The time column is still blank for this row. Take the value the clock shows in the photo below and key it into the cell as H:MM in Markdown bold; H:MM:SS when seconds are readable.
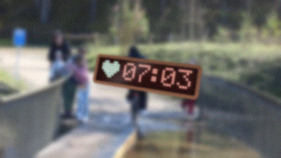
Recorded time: **7:03**
